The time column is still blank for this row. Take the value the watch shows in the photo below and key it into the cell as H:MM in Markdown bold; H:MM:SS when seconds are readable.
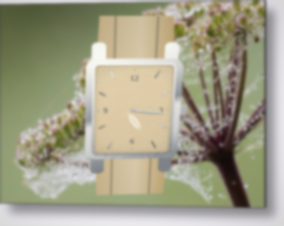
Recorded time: **3:16**
